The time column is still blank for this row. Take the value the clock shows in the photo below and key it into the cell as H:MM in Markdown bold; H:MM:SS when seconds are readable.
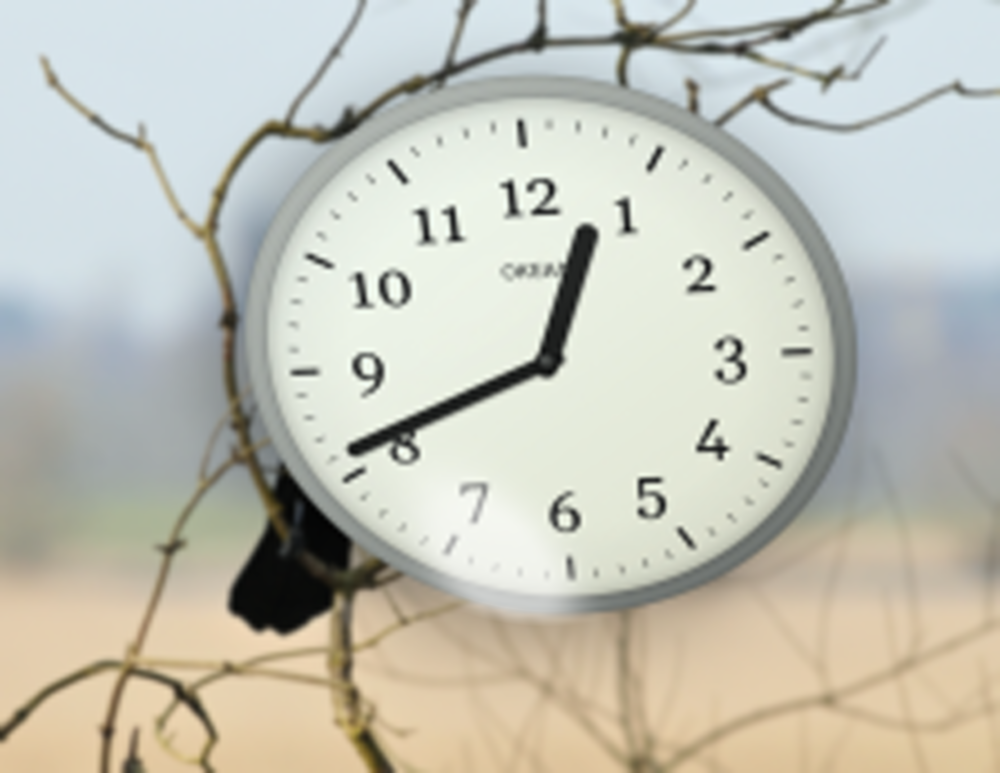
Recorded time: **12:41**
